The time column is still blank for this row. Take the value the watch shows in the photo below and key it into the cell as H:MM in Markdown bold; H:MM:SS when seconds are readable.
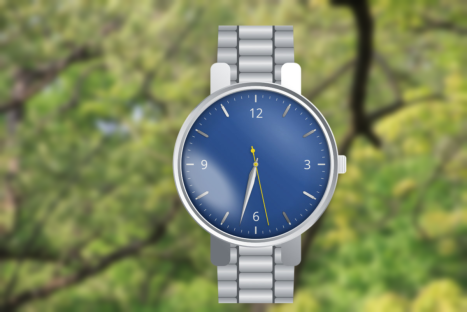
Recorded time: **6:32:28**
